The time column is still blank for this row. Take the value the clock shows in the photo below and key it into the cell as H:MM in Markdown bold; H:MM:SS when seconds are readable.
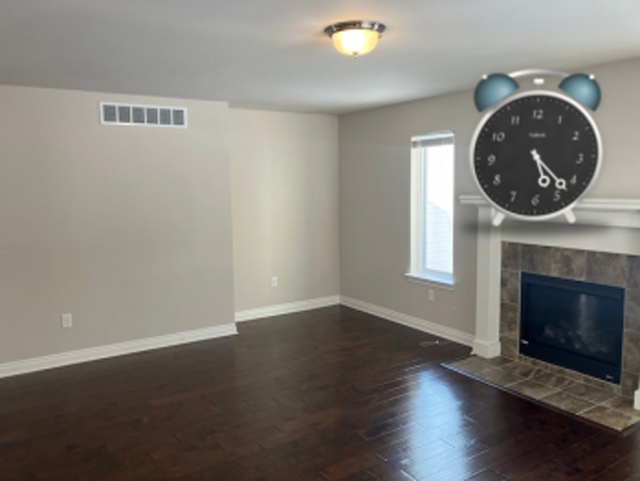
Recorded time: **5:23**
